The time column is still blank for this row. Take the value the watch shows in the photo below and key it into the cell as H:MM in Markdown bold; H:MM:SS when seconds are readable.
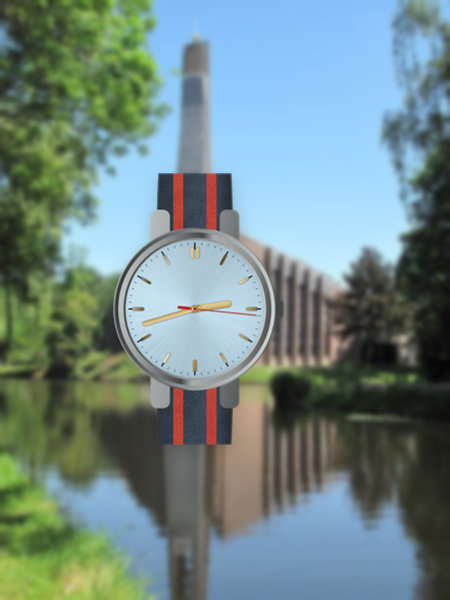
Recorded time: **2:42:16**
